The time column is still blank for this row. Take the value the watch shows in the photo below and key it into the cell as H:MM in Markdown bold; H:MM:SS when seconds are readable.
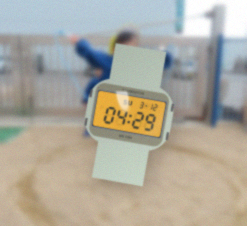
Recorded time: **4:29**
